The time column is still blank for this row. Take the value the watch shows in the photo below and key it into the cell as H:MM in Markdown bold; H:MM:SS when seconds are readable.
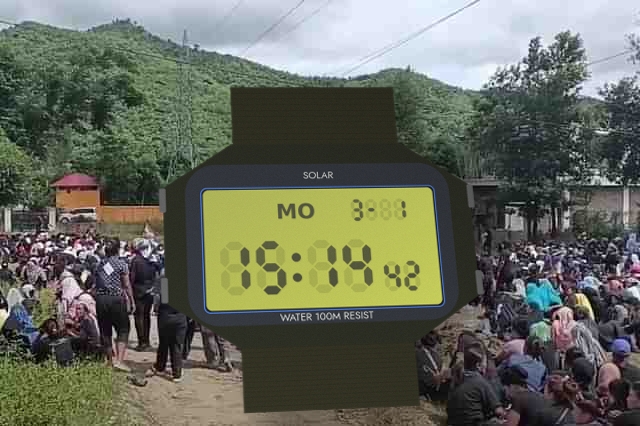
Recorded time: **15:14:42**
